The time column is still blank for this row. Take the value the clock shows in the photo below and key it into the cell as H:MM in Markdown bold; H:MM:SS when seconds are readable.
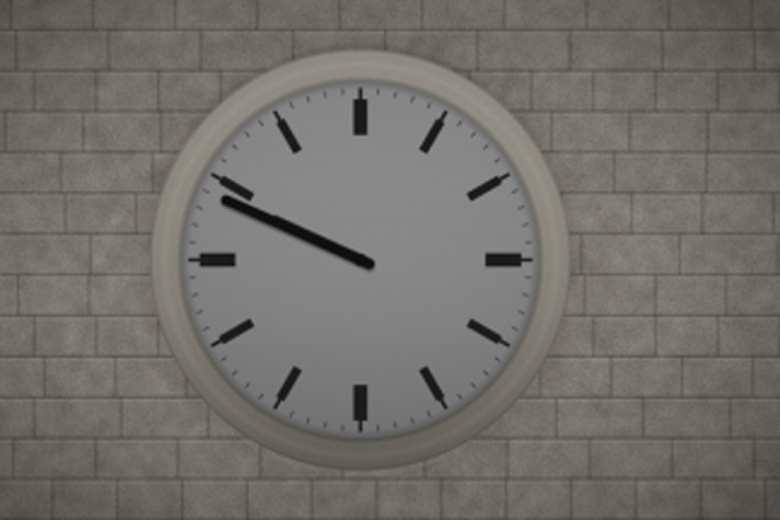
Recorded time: **9:49**
